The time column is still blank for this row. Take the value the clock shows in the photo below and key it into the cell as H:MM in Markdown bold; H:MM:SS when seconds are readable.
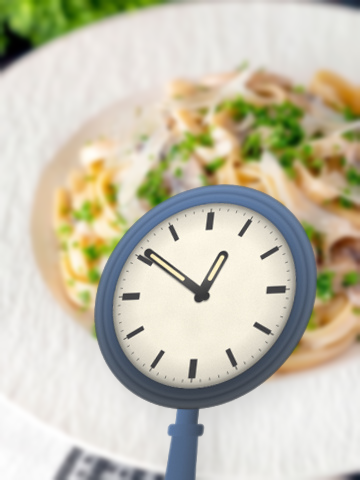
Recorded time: **12:51**
